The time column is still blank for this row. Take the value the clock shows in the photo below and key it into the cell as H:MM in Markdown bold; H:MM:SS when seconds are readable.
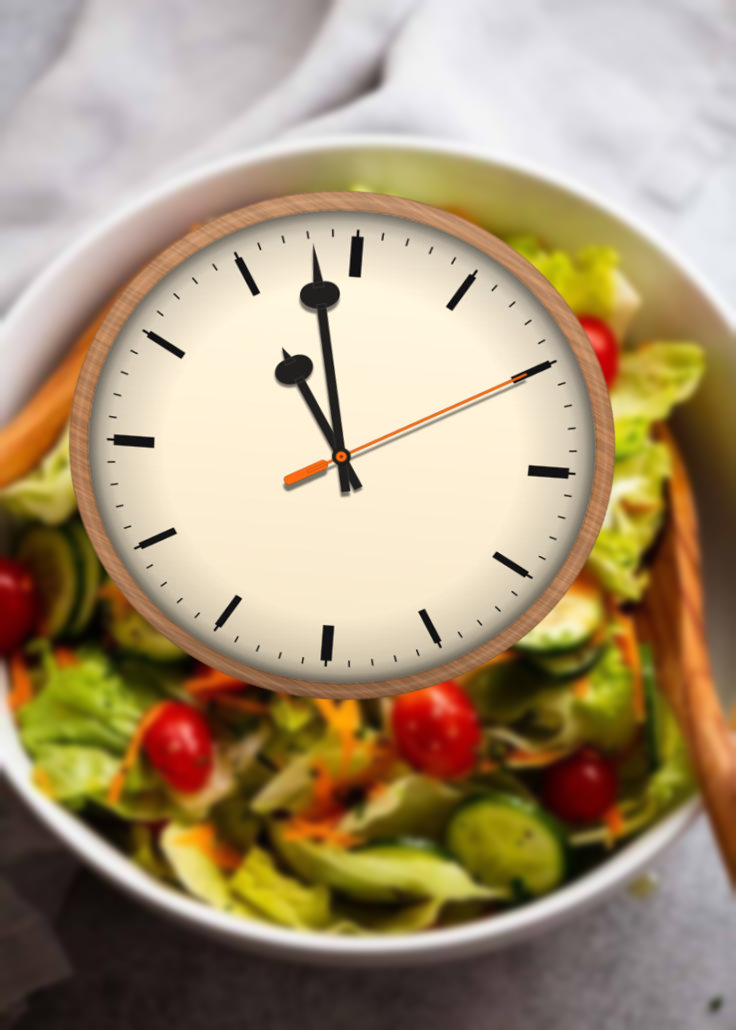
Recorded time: **10:58:10**
